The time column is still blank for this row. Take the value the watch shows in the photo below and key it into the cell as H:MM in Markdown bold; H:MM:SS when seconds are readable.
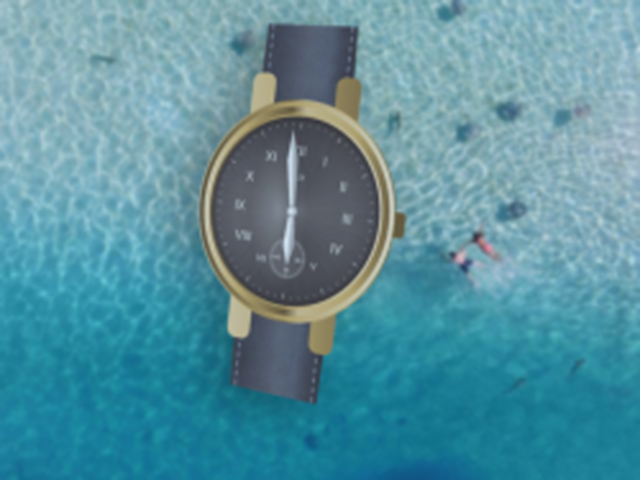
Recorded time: **5:59**
